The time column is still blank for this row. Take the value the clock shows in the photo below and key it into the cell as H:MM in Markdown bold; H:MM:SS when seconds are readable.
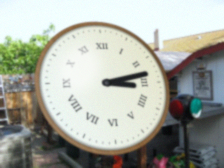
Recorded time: **3:13**
